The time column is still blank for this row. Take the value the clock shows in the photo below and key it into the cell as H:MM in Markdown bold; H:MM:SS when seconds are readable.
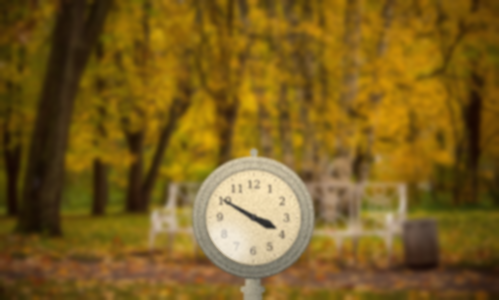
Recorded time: **3:50**
